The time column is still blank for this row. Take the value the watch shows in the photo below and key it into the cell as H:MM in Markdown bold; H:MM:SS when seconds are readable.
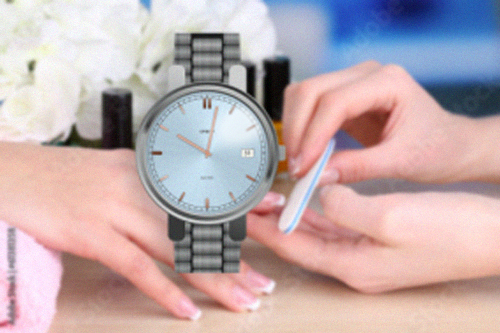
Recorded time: **10:02**
